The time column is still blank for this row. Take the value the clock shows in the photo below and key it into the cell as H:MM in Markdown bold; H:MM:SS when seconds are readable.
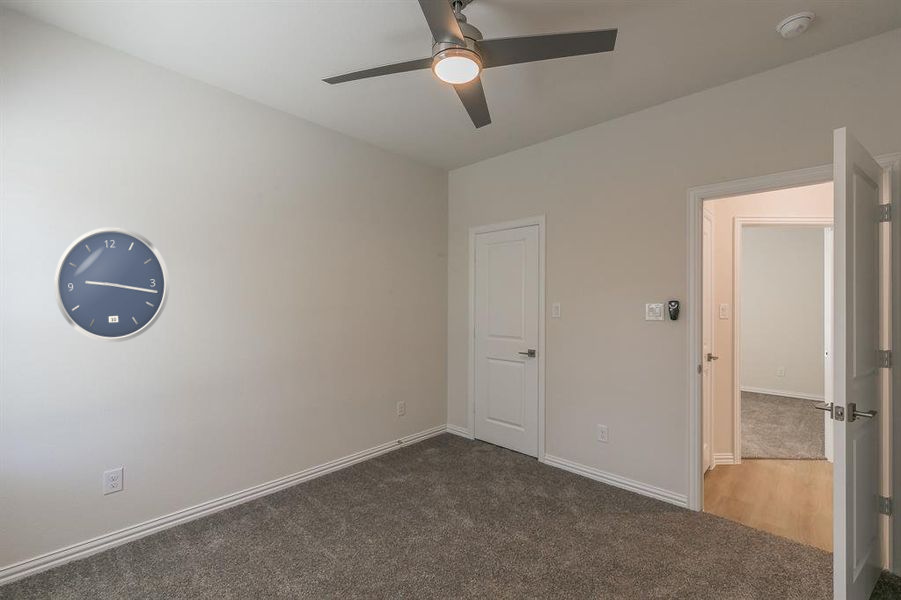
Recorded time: **9:17**
